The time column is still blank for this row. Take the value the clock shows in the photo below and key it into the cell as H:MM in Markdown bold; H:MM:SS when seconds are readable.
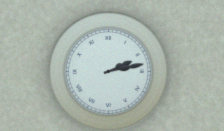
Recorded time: **2:13**
